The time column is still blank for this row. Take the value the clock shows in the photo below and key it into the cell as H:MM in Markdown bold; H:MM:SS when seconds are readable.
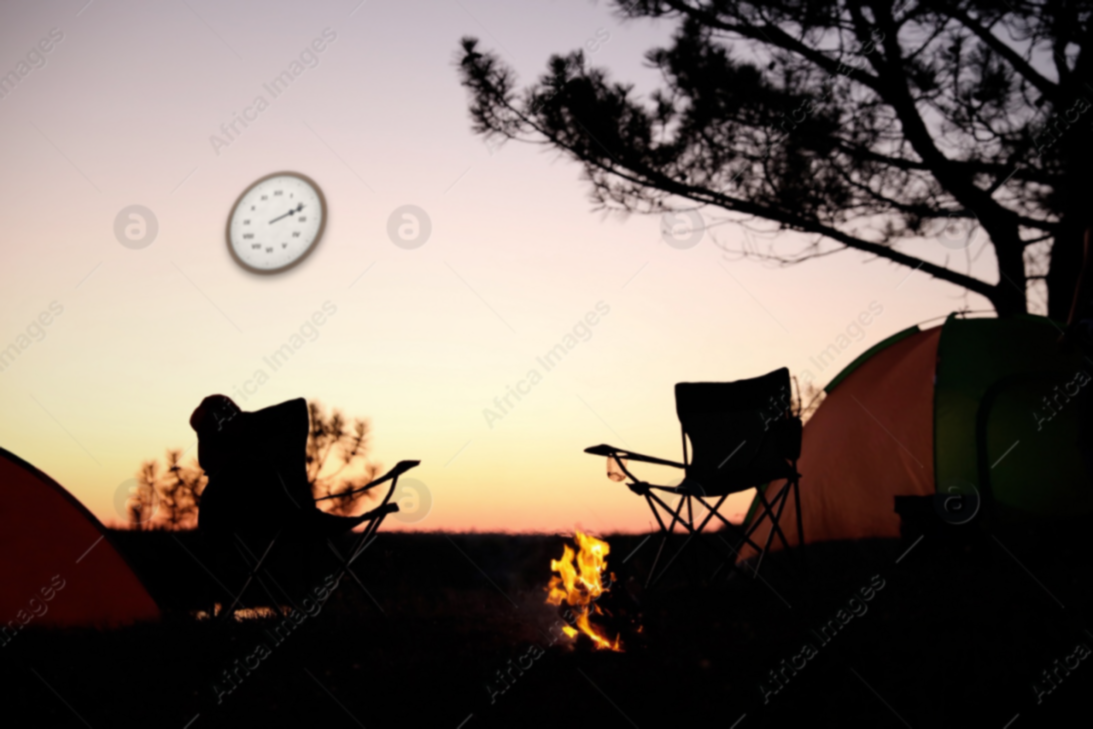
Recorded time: **2:11**
